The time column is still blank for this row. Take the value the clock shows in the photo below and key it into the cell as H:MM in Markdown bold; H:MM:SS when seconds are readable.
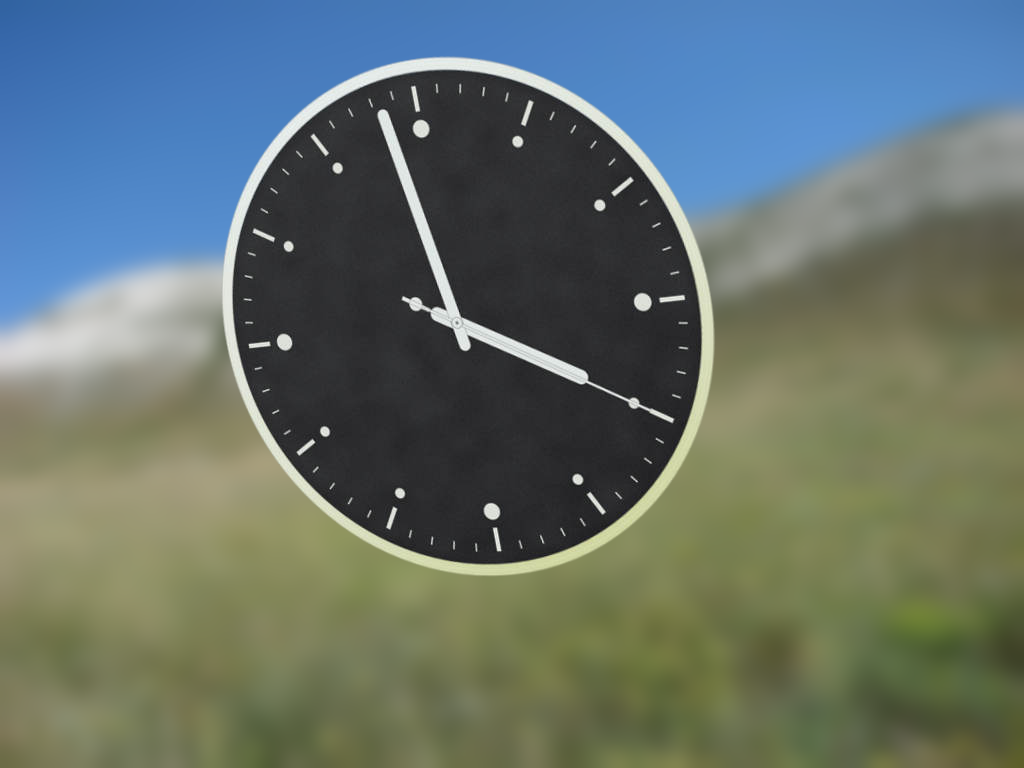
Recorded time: **3:58:20**
